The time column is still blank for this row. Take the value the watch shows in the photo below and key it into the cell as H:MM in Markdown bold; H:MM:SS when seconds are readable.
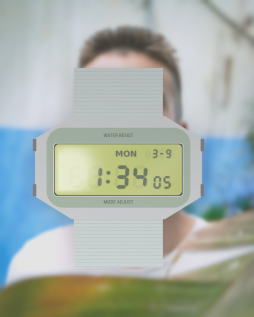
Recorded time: **1:34:05**
